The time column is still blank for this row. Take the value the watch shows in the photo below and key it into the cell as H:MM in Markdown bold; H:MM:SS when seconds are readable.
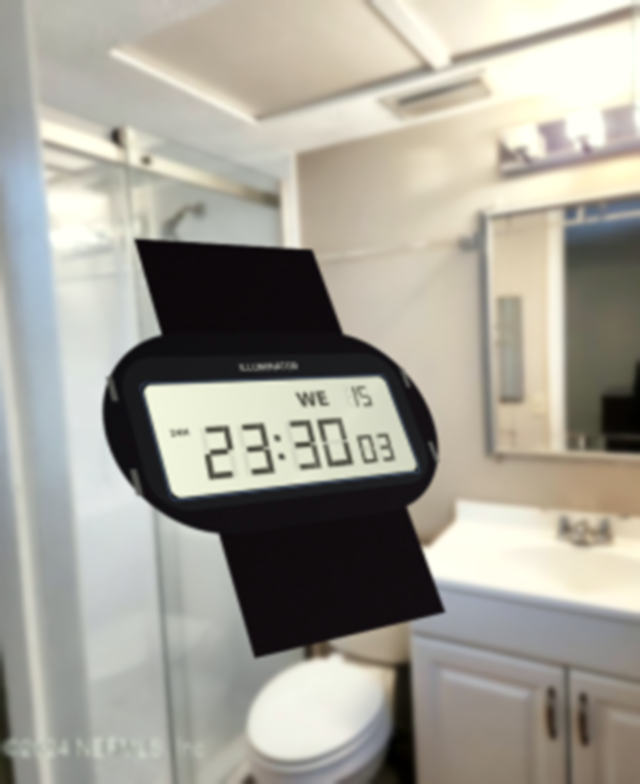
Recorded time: **23:30:03**
